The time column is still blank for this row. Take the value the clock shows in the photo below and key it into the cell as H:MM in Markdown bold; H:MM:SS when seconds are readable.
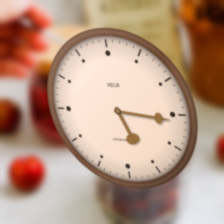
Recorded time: **5:16**
